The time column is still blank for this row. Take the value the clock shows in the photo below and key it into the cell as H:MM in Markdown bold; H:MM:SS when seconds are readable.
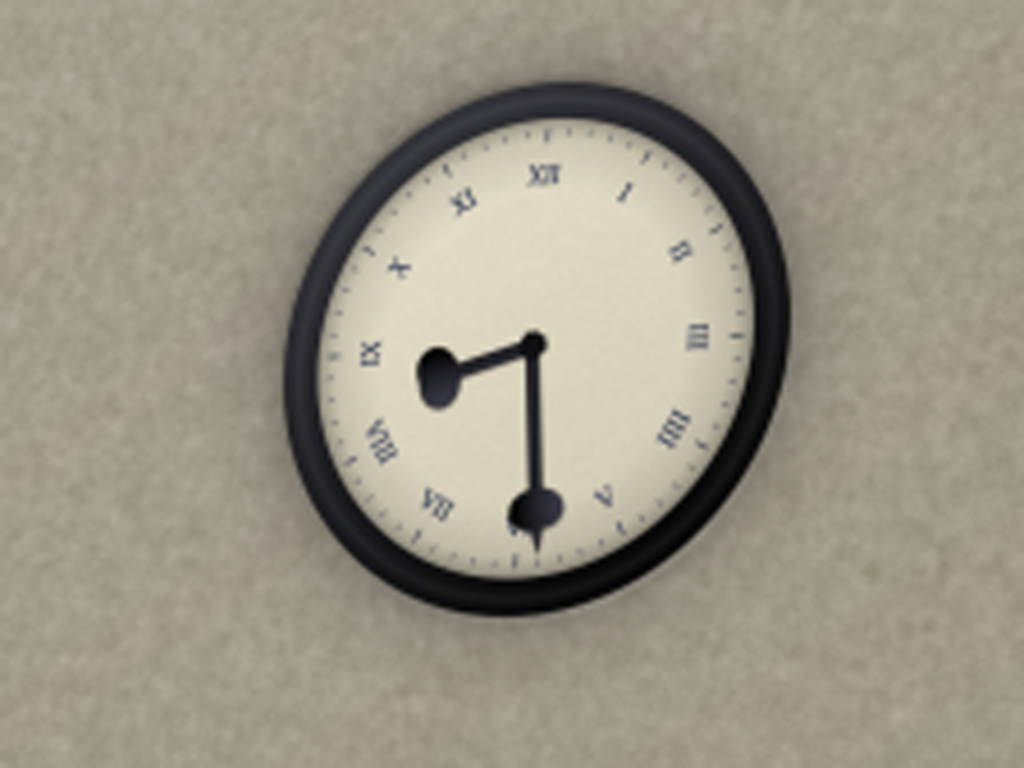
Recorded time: **8:29**
